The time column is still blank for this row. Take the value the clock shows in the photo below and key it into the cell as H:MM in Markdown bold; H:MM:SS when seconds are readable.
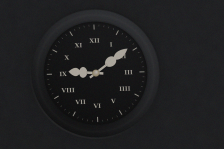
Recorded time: **9:09**
